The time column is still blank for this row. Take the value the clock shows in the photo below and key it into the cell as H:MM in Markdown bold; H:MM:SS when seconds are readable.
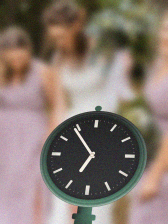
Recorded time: **6:54**
